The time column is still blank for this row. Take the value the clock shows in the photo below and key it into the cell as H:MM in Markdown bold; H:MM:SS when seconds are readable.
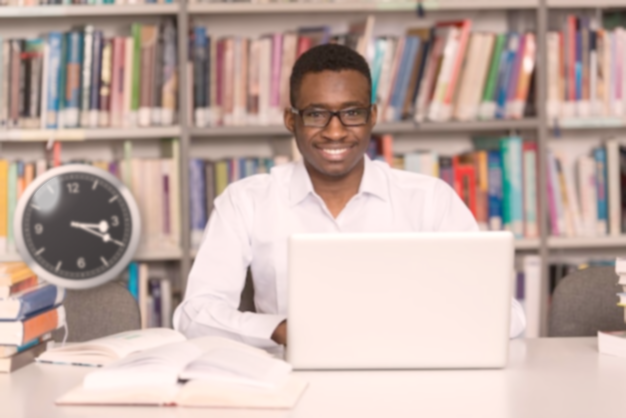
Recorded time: **3:20**
